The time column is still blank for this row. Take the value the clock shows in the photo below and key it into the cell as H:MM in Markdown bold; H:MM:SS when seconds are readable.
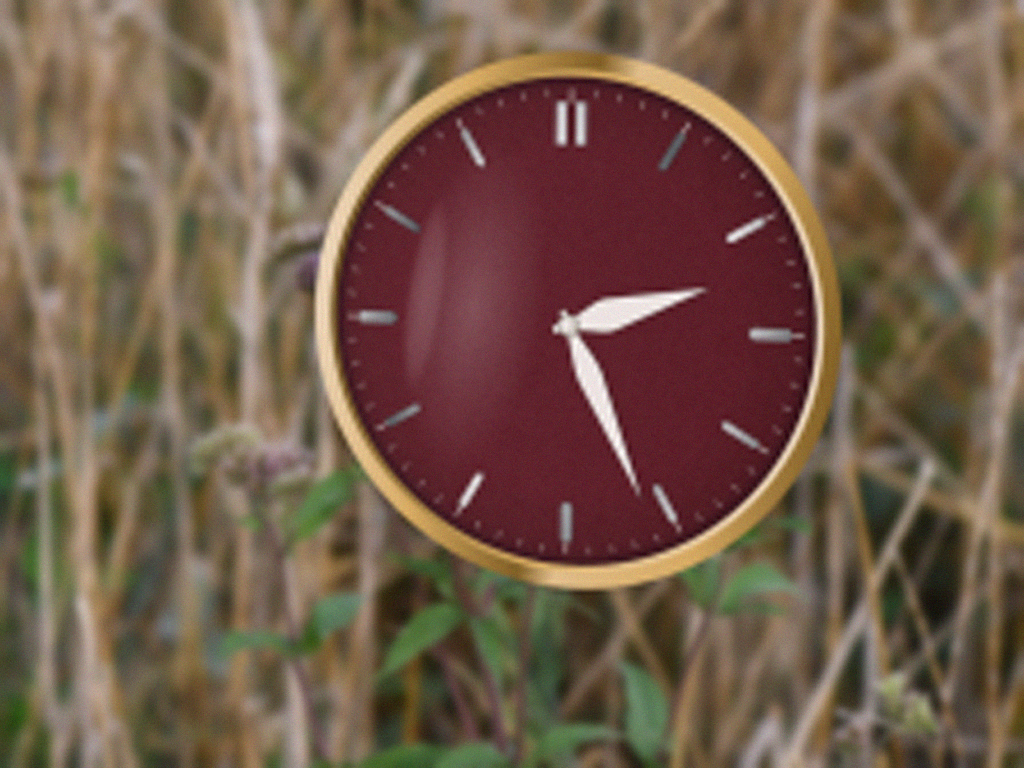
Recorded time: **2:26**
